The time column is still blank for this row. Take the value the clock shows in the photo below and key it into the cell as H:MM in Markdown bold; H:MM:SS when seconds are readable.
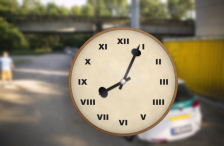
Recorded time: **8:04**
